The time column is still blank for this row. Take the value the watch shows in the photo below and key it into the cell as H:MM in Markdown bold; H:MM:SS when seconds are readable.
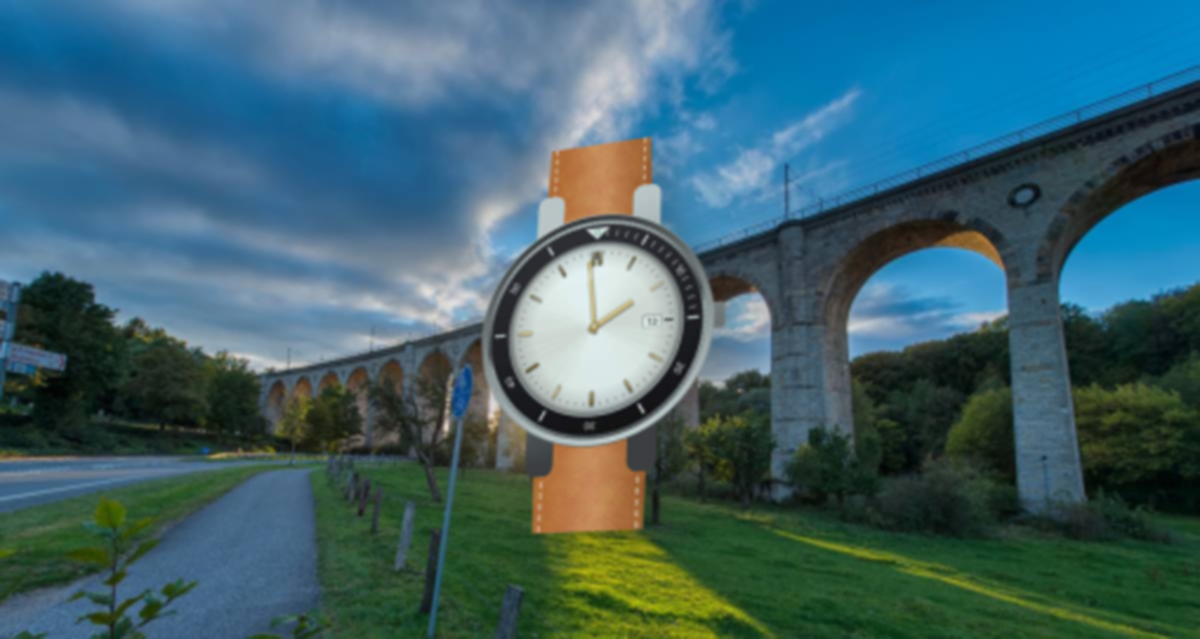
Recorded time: **1:59**
